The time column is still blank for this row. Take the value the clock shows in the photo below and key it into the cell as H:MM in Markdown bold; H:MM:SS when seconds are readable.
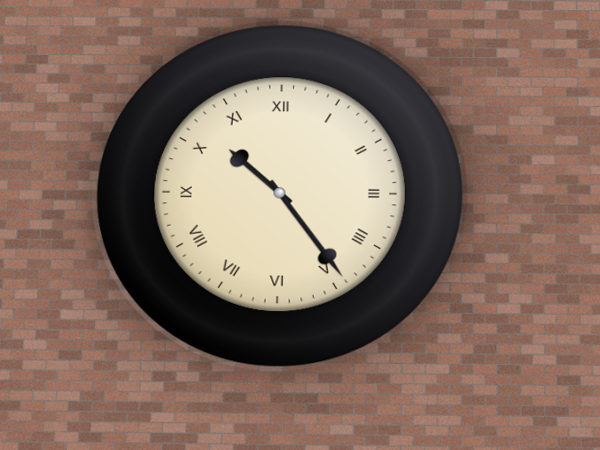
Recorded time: **10:24**
